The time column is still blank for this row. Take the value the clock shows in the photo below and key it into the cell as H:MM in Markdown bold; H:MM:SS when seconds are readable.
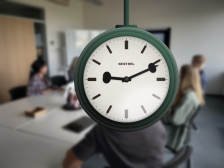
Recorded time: **9:11**
